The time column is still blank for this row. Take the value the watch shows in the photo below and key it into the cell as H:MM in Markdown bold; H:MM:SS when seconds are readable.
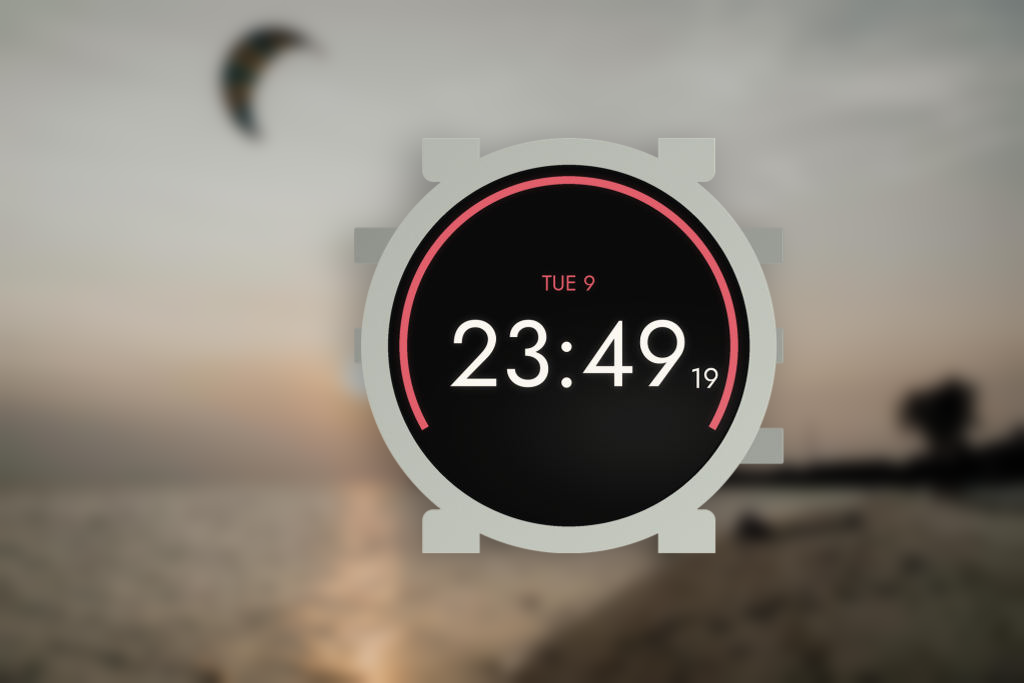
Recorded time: **23:49:19**
